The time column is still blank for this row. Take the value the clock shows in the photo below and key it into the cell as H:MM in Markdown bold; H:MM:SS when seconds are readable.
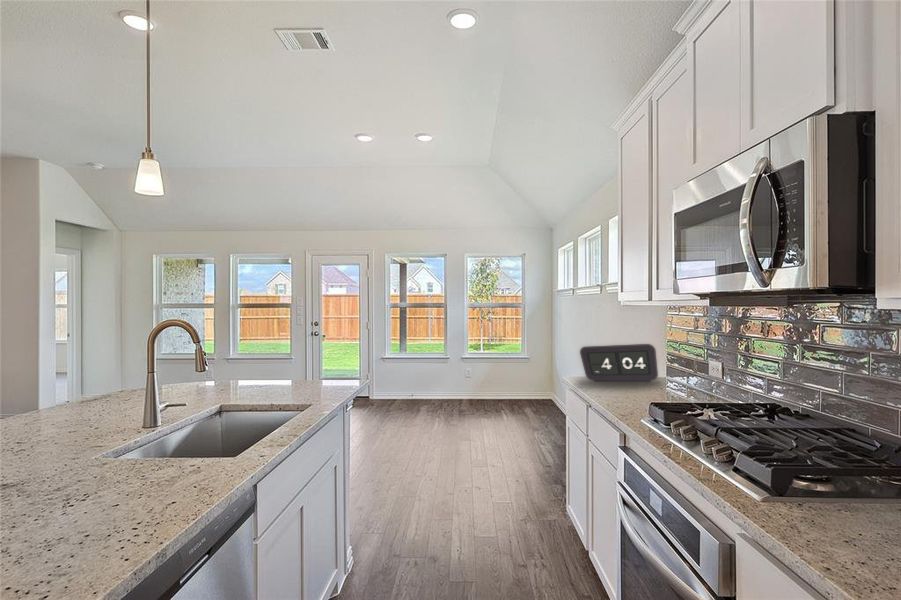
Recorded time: **4:04**
